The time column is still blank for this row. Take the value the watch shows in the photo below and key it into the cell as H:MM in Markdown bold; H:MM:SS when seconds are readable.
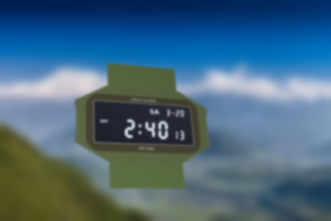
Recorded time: **2:40**
